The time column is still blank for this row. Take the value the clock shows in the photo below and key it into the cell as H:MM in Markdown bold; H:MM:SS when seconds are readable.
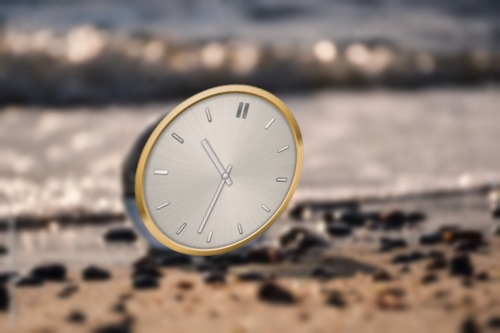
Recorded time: **10:32**
